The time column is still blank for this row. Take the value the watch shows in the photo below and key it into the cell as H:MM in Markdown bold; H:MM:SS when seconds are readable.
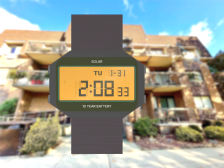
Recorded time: **2:08:33**
